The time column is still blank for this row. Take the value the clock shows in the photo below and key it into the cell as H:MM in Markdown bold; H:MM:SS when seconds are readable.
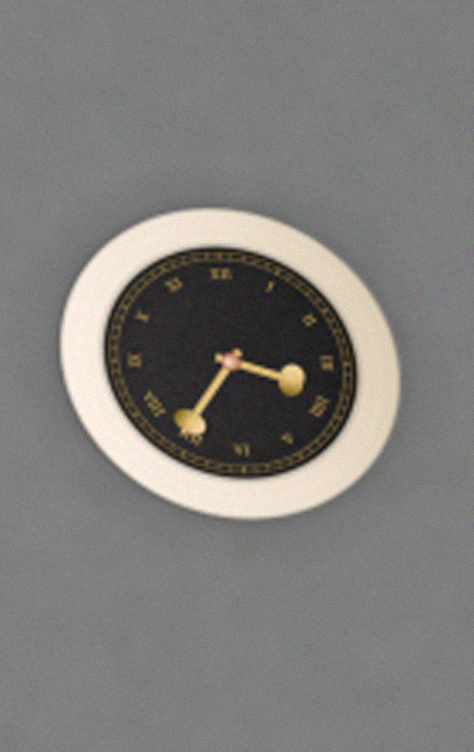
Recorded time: **3:36**
